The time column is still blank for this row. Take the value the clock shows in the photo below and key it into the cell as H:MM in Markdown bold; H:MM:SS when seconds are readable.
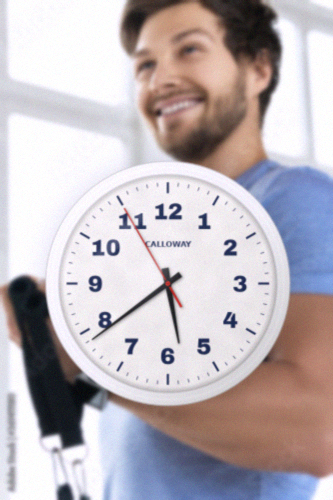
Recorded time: **5:38:55**
